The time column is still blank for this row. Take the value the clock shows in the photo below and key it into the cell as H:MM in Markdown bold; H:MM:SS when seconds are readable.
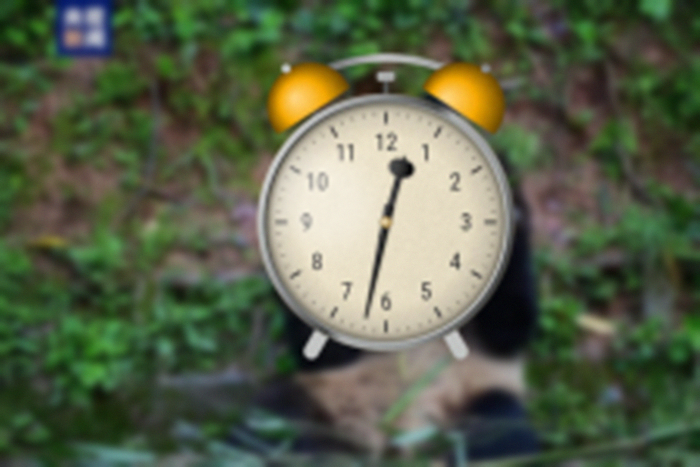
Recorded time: **12:32**
